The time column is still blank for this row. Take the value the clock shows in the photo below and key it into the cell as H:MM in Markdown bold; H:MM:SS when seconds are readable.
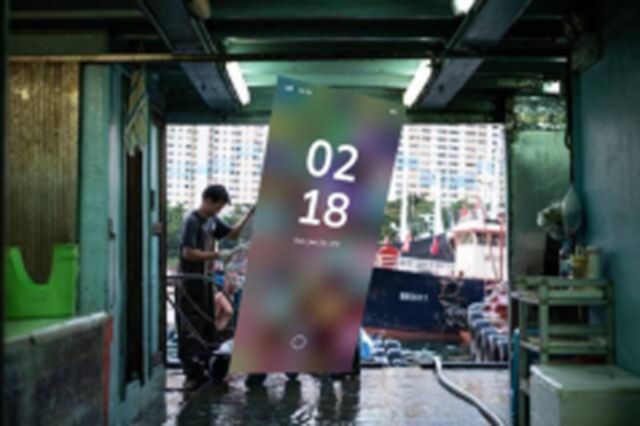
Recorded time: **2:18**
